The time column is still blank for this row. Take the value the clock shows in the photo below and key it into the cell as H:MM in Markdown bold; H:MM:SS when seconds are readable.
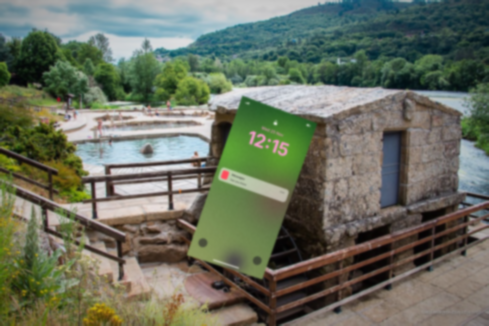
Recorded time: **12:15**
